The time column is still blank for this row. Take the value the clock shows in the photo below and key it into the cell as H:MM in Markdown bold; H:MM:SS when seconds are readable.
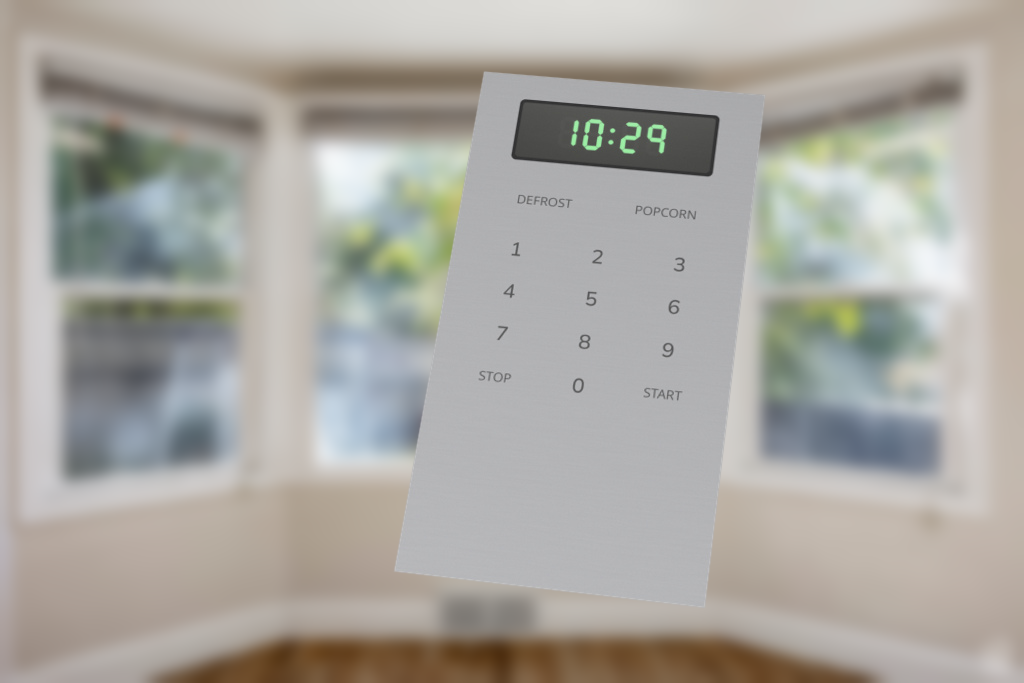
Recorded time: **10:29**
